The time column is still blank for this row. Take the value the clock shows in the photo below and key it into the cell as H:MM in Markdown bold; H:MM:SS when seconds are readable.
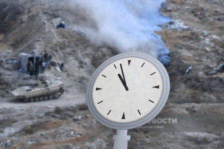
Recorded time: **10:57**
